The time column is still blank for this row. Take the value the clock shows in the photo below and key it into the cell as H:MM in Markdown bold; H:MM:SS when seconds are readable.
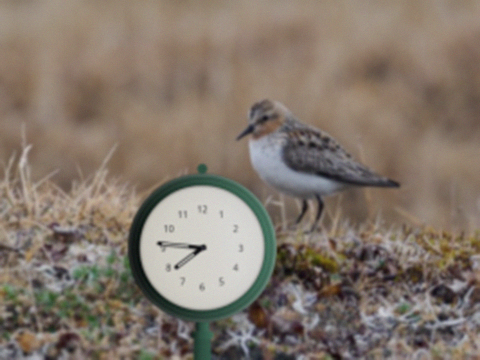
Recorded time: **7:46**
